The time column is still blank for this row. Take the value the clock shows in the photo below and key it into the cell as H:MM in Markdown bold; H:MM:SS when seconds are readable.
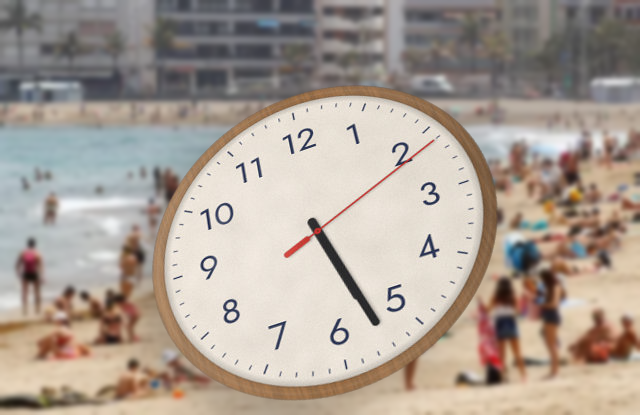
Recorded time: **5:27:11**
